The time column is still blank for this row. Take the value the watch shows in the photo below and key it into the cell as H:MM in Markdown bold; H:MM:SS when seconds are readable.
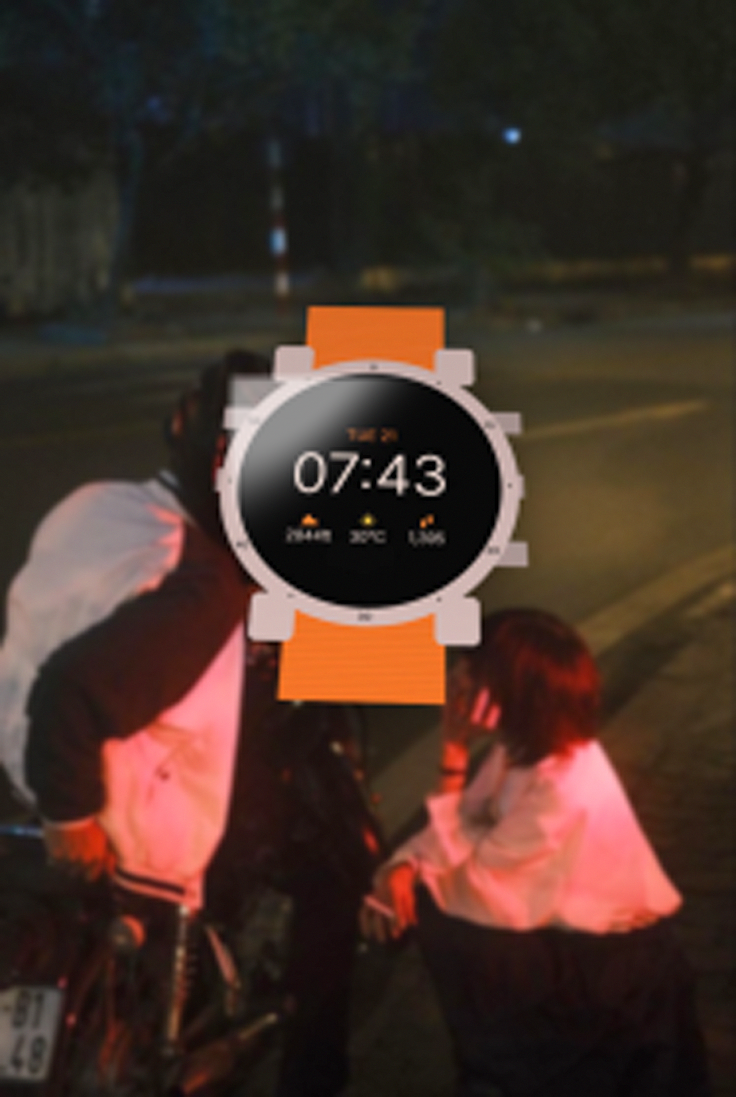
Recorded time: **7:43**
